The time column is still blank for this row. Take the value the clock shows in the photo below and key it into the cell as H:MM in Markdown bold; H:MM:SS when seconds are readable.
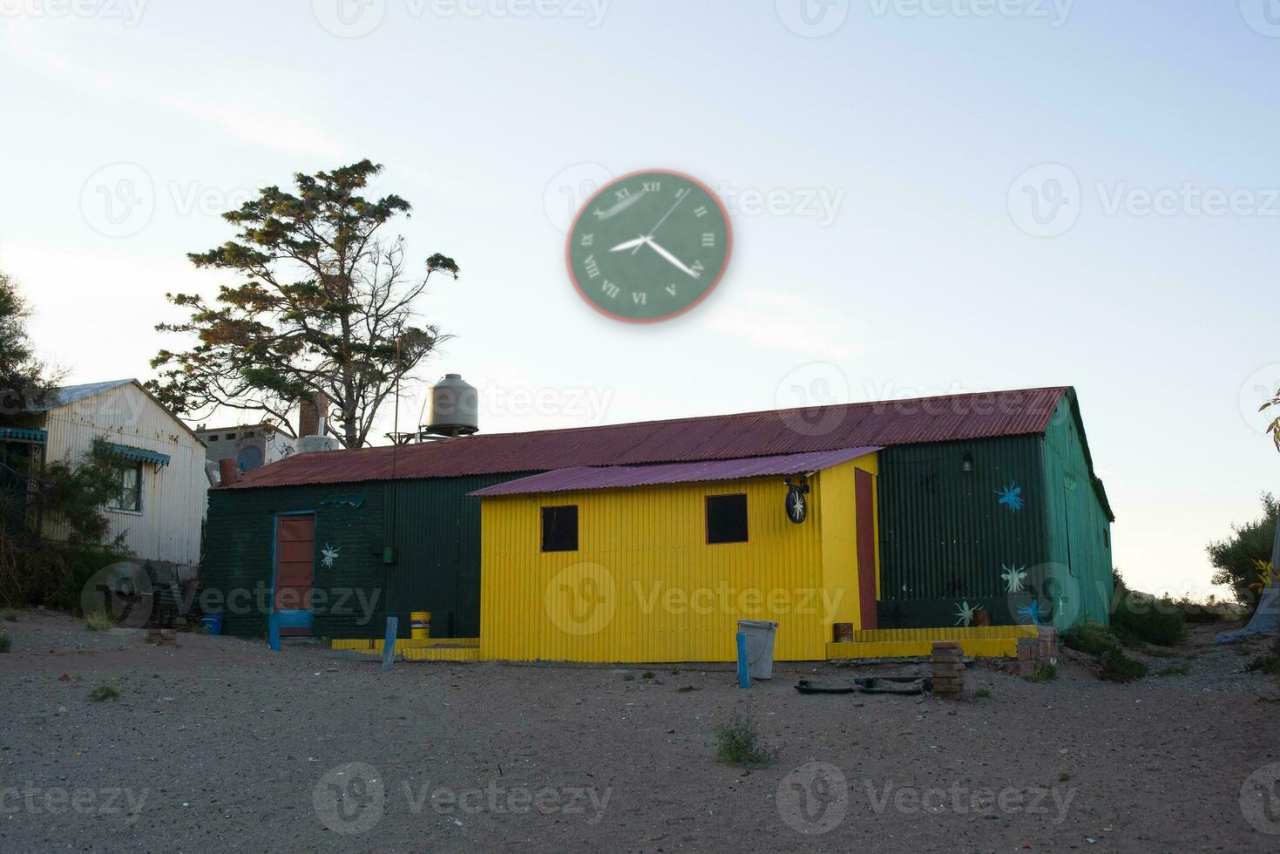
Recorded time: **8:21:06**
